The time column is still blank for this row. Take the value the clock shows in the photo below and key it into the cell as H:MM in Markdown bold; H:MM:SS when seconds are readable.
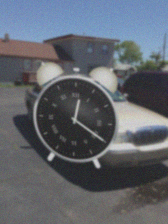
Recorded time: **12:20**
